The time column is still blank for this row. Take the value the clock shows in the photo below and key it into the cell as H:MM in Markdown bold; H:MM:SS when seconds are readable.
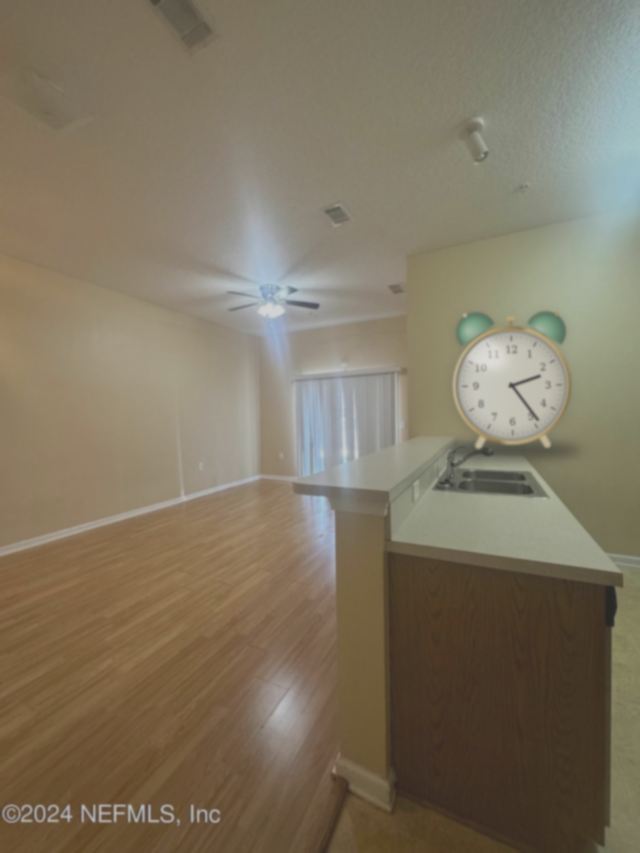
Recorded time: **2:24**
